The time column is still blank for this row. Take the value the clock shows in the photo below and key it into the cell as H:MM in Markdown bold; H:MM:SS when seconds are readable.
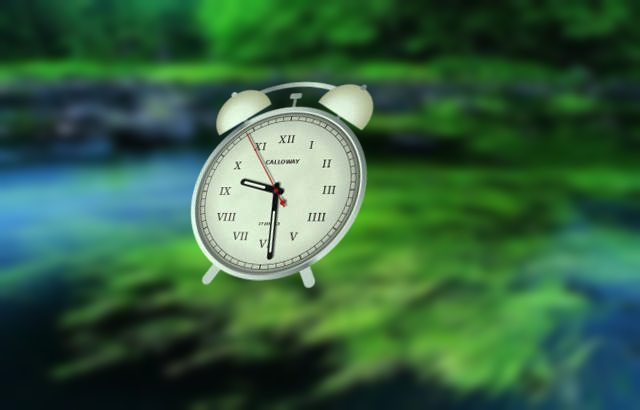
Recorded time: **9:28:54**
